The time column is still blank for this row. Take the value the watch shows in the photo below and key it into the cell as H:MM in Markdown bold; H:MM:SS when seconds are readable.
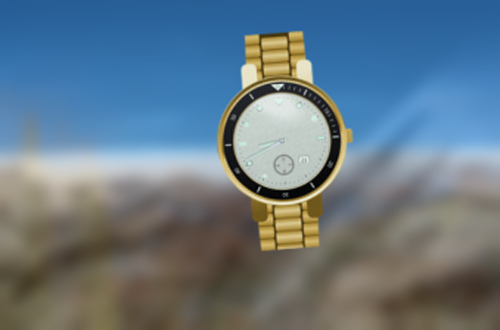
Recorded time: **8:41**
